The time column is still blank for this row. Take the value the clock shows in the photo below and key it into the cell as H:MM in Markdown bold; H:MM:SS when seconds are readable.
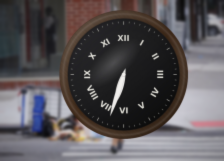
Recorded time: **6:33**
